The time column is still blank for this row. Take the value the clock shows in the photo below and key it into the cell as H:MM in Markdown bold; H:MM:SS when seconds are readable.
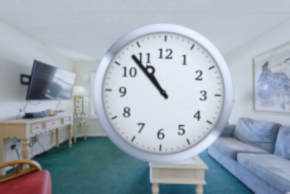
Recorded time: **10:53**
